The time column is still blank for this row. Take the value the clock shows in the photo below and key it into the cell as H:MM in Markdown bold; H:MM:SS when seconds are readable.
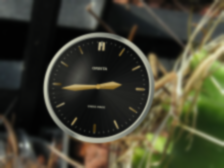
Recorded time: **2:44**
